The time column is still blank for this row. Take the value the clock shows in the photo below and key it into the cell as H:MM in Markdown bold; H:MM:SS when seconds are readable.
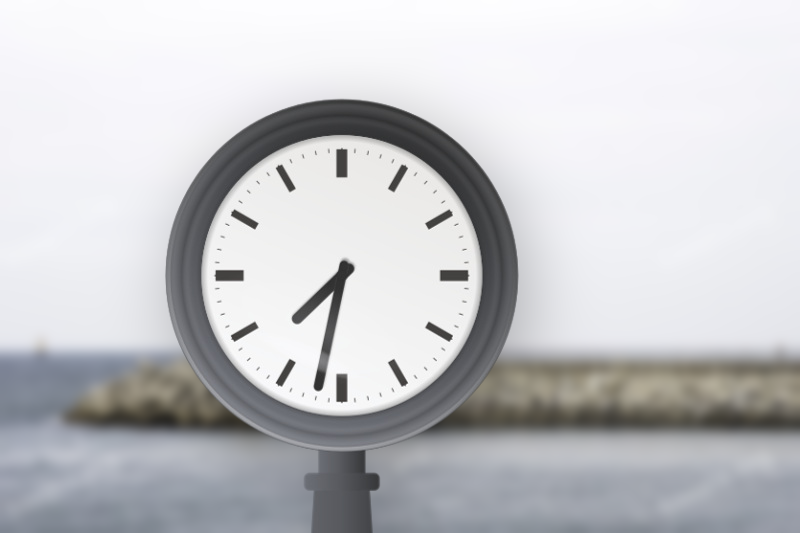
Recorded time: **7:32**
